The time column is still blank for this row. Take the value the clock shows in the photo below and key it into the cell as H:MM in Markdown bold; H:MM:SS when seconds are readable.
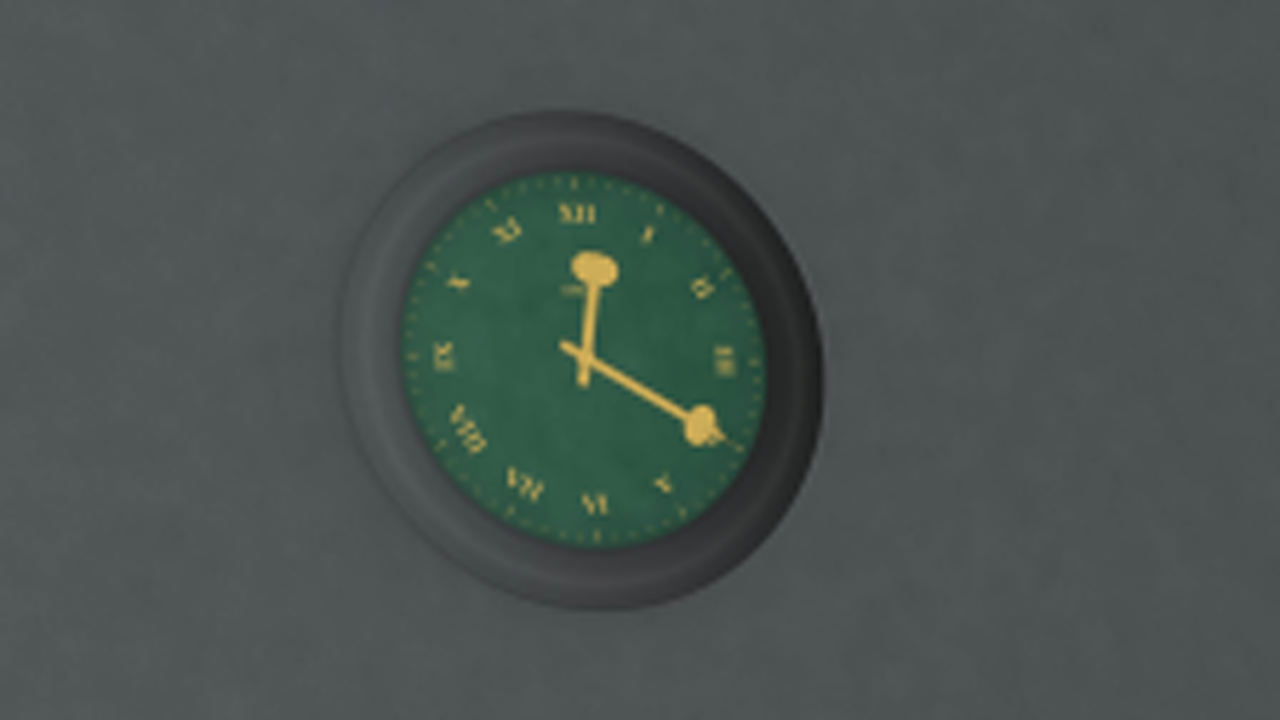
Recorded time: **12:20**
